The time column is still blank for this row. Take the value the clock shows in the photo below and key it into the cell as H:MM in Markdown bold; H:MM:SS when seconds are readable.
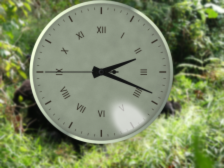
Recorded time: **2:18:45**
